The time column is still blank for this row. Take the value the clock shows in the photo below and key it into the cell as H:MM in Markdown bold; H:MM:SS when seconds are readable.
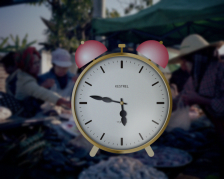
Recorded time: **5:47**
